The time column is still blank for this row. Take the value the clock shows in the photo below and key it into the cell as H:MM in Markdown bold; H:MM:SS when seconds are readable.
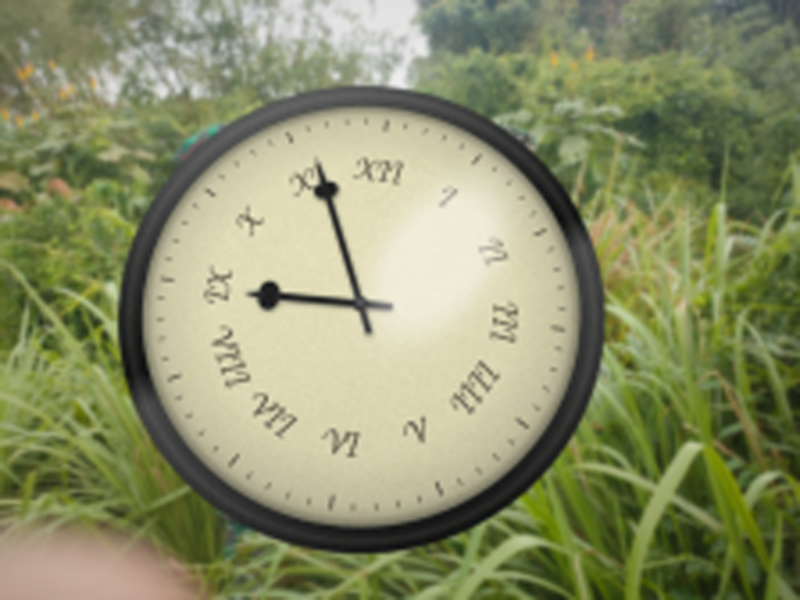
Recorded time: **8:56**
